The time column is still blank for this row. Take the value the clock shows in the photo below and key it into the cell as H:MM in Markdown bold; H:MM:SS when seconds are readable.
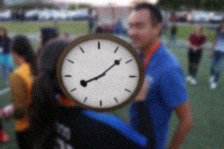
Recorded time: **8:08**
